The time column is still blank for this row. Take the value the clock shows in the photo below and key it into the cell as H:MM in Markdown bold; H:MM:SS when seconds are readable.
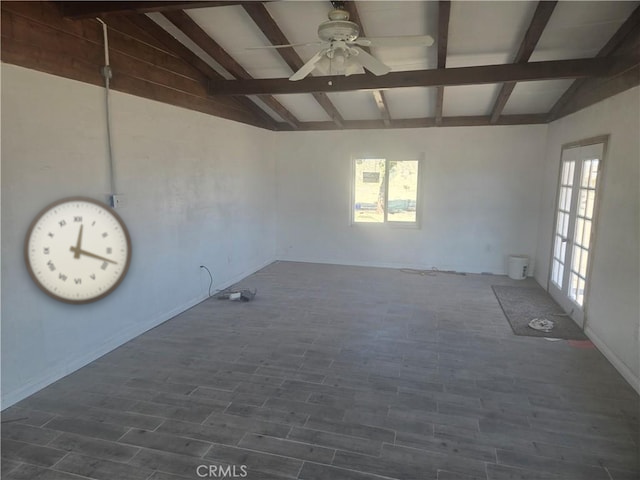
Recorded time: **12:18**
